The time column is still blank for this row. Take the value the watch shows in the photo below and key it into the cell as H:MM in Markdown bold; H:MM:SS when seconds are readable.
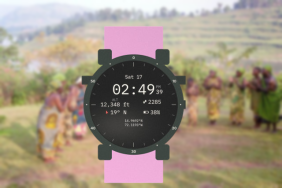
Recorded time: **2:49**
